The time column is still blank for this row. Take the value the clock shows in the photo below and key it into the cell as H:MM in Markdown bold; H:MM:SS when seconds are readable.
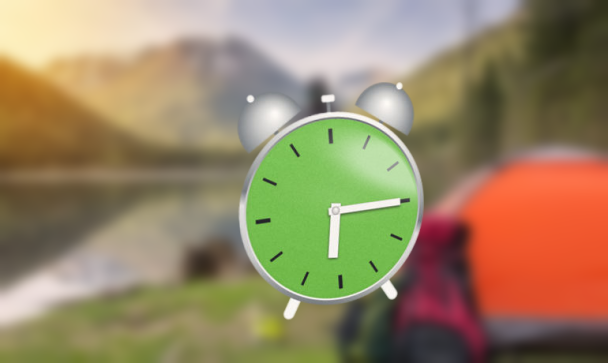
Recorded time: **6:15**
